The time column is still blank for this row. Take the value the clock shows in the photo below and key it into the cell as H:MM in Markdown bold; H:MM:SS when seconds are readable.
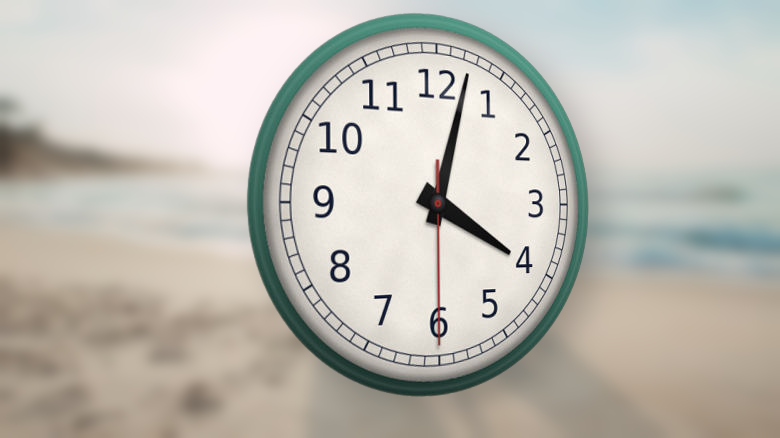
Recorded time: **4:02:30**
